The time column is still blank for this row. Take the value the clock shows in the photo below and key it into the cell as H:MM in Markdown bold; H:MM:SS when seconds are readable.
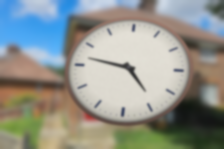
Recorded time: **4:47**
